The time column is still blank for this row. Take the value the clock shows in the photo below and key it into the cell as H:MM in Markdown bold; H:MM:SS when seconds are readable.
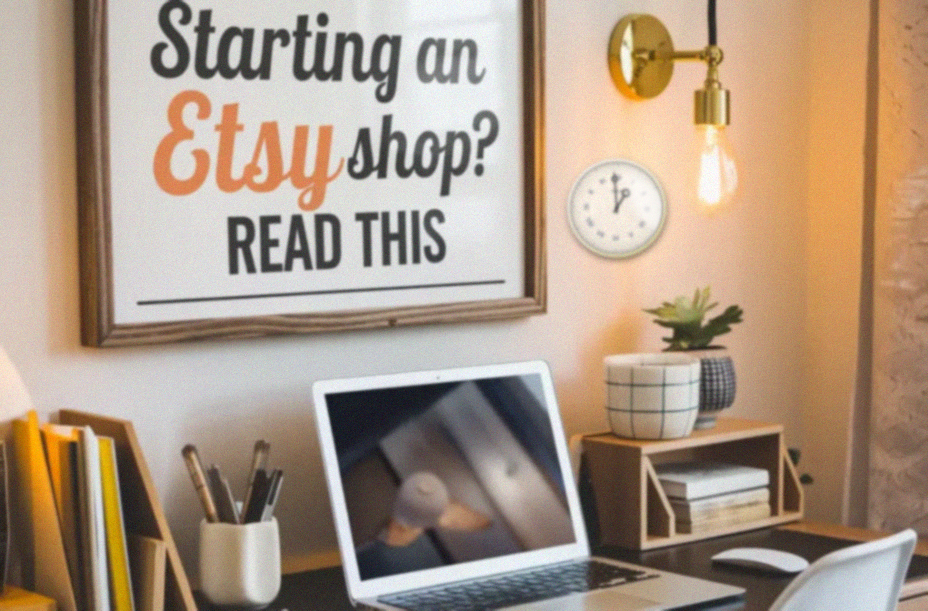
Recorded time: **12:59**
